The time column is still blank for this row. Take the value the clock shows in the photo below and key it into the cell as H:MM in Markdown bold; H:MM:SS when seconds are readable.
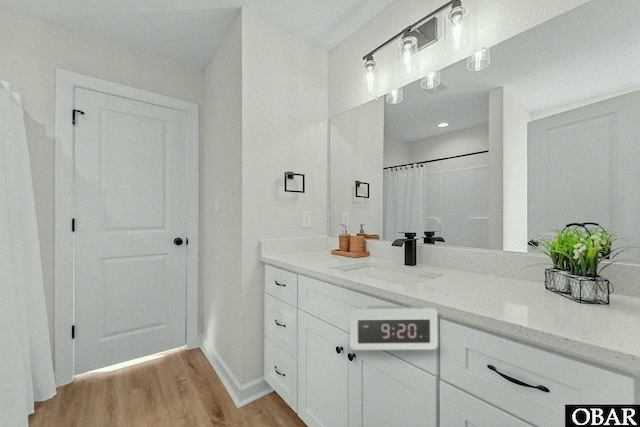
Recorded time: **9:20**
